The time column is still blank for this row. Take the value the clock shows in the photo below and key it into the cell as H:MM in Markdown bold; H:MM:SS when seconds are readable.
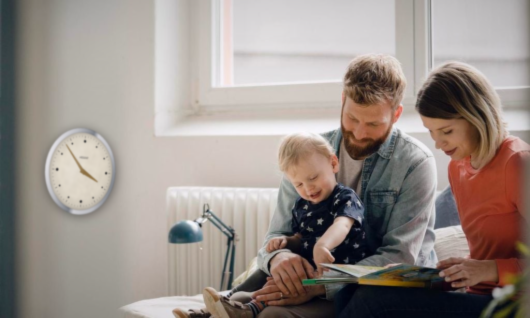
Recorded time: **3:53**
